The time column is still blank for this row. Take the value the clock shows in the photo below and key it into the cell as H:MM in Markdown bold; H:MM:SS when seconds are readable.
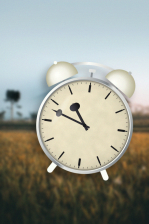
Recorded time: **10:48**
